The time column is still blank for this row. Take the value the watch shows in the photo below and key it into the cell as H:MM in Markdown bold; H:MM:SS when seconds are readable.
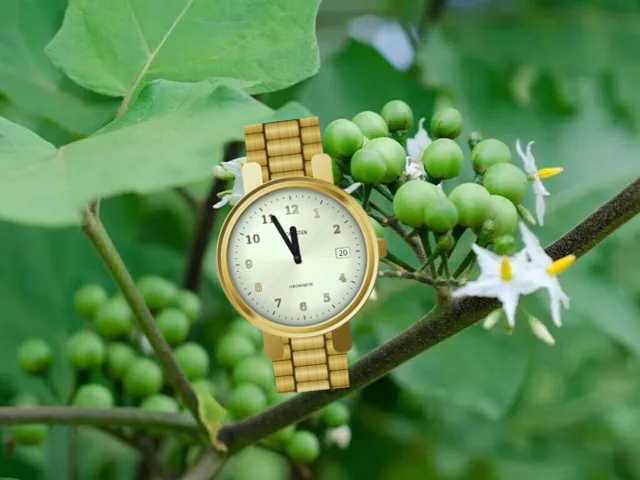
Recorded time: **11:56**
